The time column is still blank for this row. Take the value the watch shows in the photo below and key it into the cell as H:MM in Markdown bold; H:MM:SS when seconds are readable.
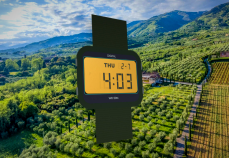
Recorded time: **4:03**
